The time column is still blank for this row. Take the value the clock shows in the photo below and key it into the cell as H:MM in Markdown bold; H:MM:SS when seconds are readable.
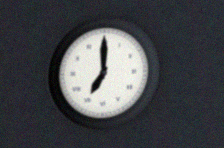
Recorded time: **7:00**
